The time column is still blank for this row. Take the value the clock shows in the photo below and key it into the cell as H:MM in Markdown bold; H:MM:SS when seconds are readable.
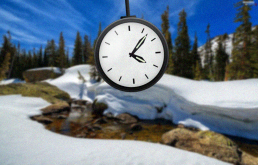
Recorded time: **4:07**
